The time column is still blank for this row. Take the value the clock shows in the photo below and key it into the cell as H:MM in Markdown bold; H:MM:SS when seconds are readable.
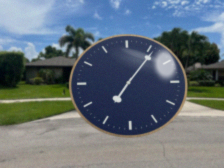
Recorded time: **7:06**
